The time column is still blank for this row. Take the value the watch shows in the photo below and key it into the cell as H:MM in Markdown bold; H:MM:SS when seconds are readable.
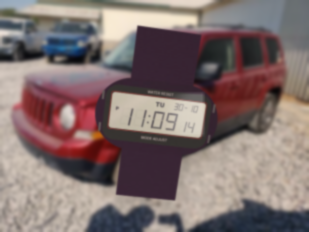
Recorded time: **11:09:14**
